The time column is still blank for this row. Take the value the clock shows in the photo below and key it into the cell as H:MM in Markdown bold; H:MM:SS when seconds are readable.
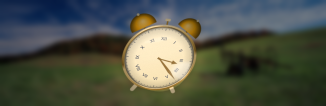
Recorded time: **3:23**
